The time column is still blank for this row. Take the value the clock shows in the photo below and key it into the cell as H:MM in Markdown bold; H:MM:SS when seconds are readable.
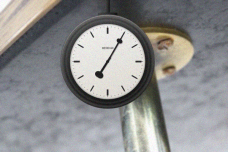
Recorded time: **7:05**
